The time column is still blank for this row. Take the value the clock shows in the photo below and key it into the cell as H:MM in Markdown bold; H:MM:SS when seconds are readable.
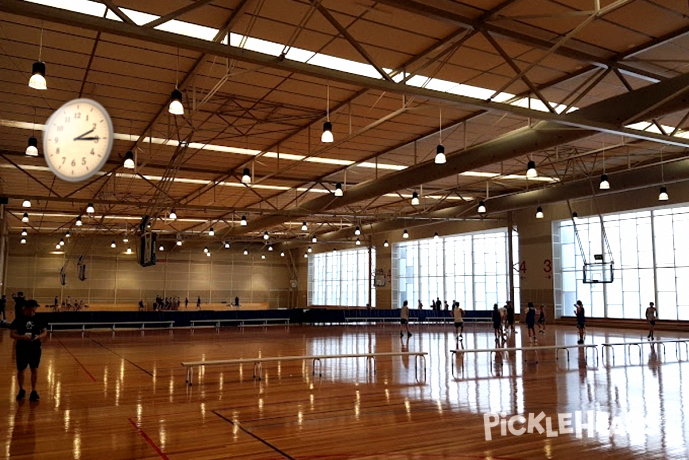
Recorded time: **2:15**
